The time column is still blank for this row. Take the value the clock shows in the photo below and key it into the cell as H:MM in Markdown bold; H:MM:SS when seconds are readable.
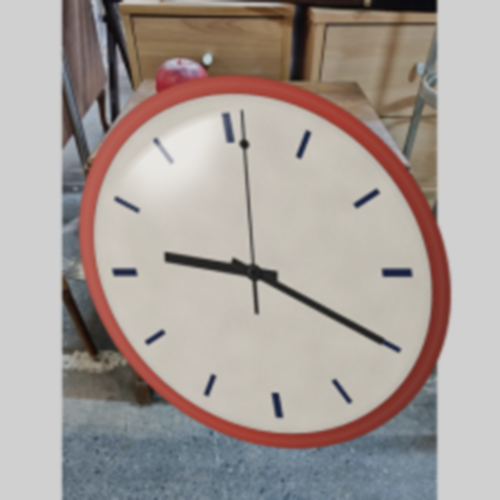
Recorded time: **9:20:01**
